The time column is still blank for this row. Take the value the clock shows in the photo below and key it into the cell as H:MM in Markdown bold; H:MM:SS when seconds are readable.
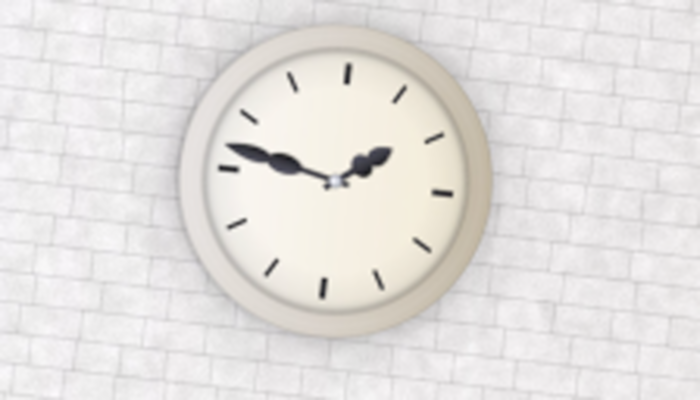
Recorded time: **1:47**
